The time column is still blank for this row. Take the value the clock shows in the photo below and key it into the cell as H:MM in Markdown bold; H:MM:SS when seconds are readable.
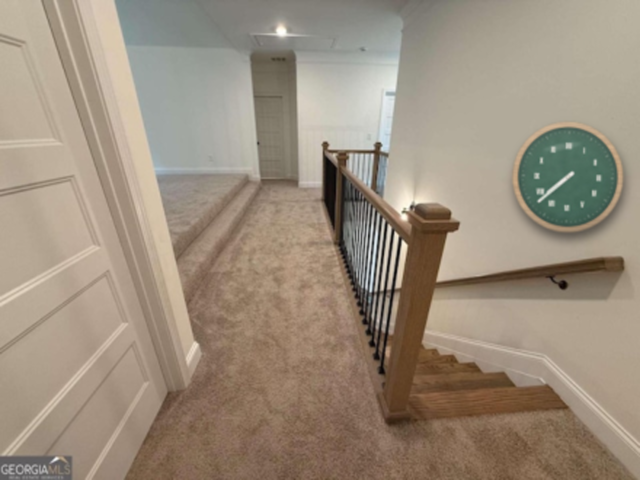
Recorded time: **7:38**
